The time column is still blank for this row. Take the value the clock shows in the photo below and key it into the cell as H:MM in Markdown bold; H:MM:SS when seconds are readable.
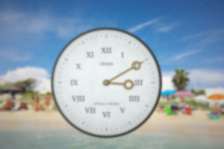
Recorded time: **3:10**
